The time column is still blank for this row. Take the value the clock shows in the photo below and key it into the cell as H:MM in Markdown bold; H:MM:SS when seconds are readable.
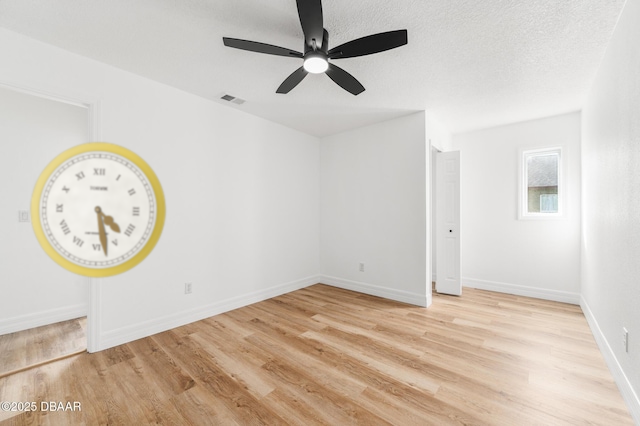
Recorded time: **4:28**
